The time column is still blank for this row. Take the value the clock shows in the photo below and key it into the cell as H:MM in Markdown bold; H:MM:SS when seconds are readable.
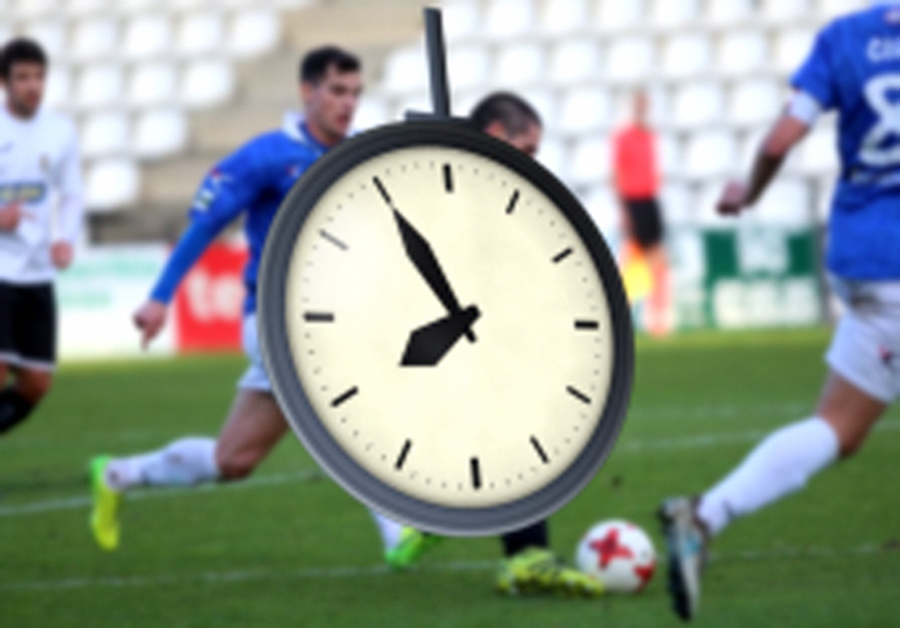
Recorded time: **7:55**
